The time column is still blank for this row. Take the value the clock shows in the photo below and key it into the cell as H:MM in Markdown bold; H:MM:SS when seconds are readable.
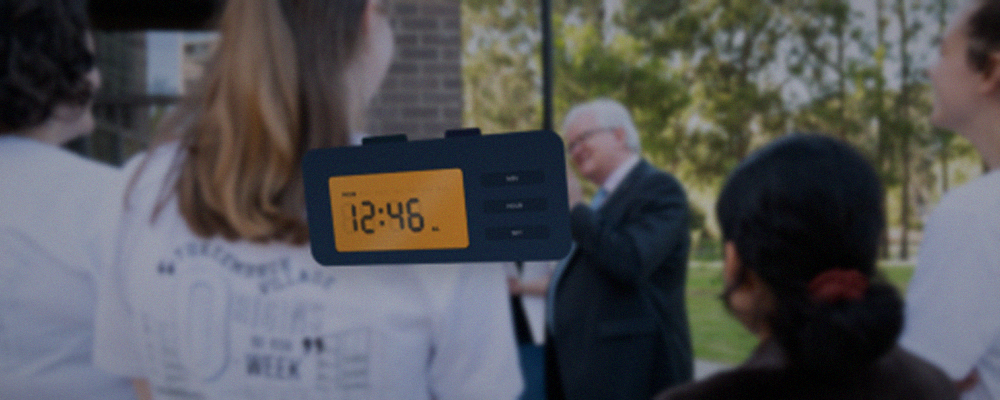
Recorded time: **12:46**
